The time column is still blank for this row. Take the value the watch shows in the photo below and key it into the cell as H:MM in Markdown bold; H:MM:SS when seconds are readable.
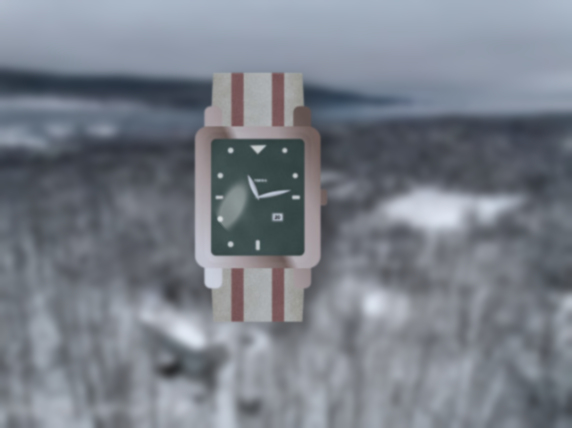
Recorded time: **11:13**
